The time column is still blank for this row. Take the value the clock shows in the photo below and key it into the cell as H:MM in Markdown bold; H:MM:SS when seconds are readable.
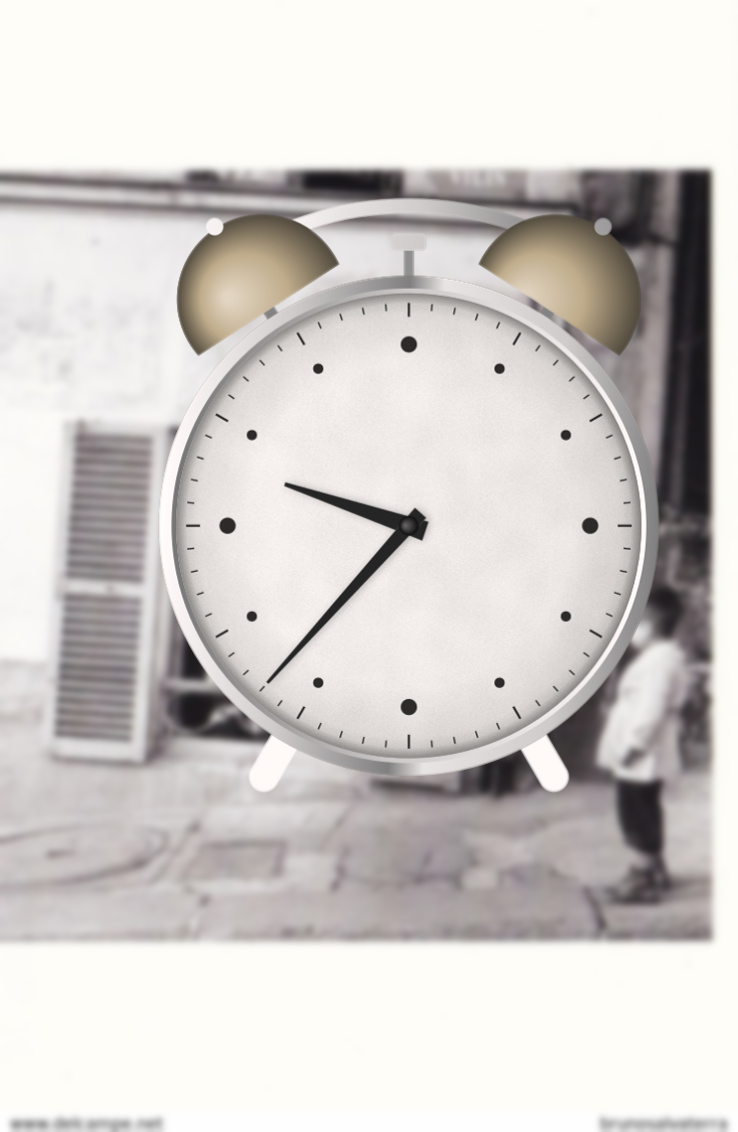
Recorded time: **9:37**
